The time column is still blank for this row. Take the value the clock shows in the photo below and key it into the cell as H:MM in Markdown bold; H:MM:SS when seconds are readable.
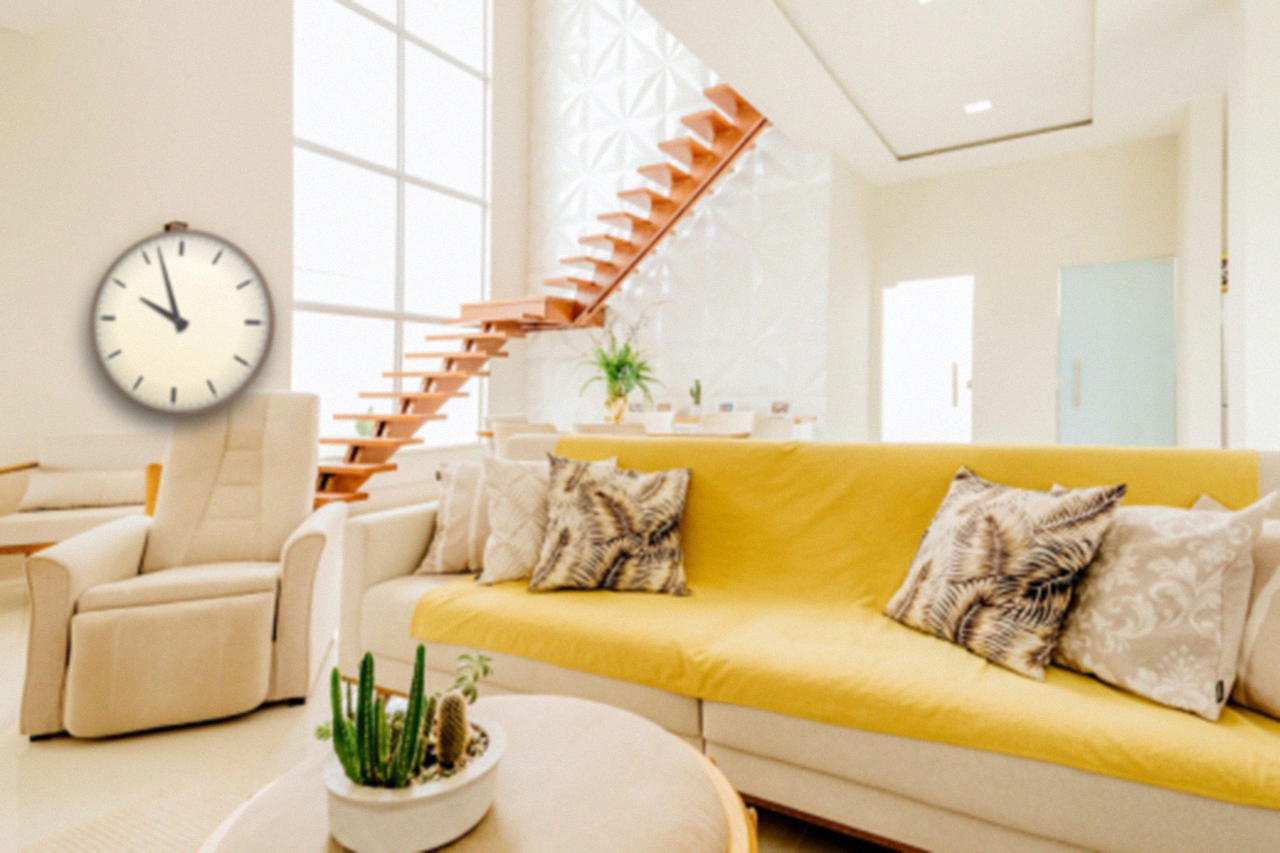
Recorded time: **9:57**
